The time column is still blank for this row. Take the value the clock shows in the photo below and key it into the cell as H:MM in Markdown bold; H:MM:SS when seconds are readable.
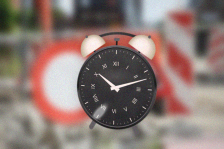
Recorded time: **10:12**
